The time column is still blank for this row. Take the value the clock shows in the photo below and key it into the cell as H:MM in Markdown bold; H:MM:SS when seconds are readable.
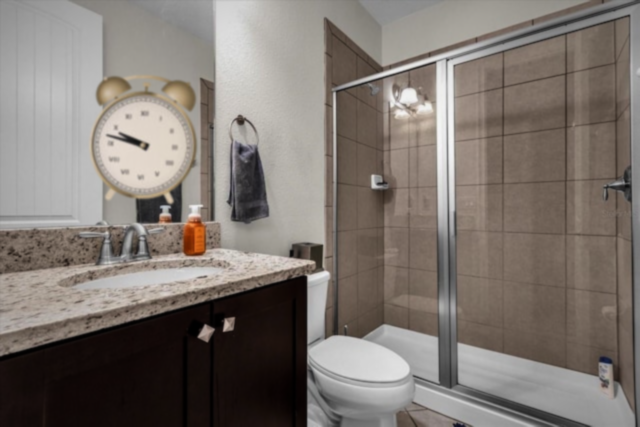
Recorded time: **9:47**
